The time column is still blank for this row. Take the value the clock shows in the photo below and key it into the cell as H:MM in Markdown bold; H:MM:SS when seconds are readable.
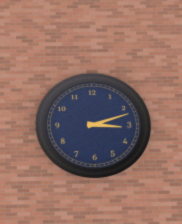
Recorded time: **3:12**
